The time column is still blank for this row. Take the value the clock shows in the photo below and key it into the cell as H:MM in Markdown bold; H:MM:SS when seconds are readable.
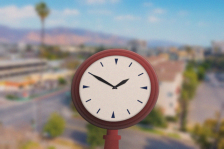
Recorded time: **1:50**
